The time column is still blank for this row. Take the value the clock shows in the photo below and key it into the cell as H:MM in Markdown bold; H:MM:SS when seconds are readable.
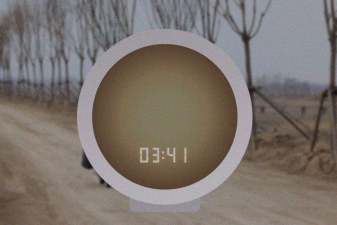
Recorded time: **3:41**
